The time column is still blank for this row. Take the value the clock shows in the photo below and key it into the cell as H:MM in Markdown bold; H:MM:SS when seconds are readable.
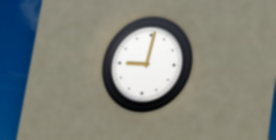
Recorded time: **9:01**
